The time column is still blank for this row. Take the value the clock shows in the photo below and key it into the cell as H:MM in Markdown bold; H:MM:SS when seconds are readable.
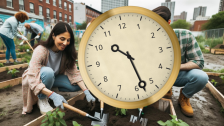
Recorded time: **10:28**
